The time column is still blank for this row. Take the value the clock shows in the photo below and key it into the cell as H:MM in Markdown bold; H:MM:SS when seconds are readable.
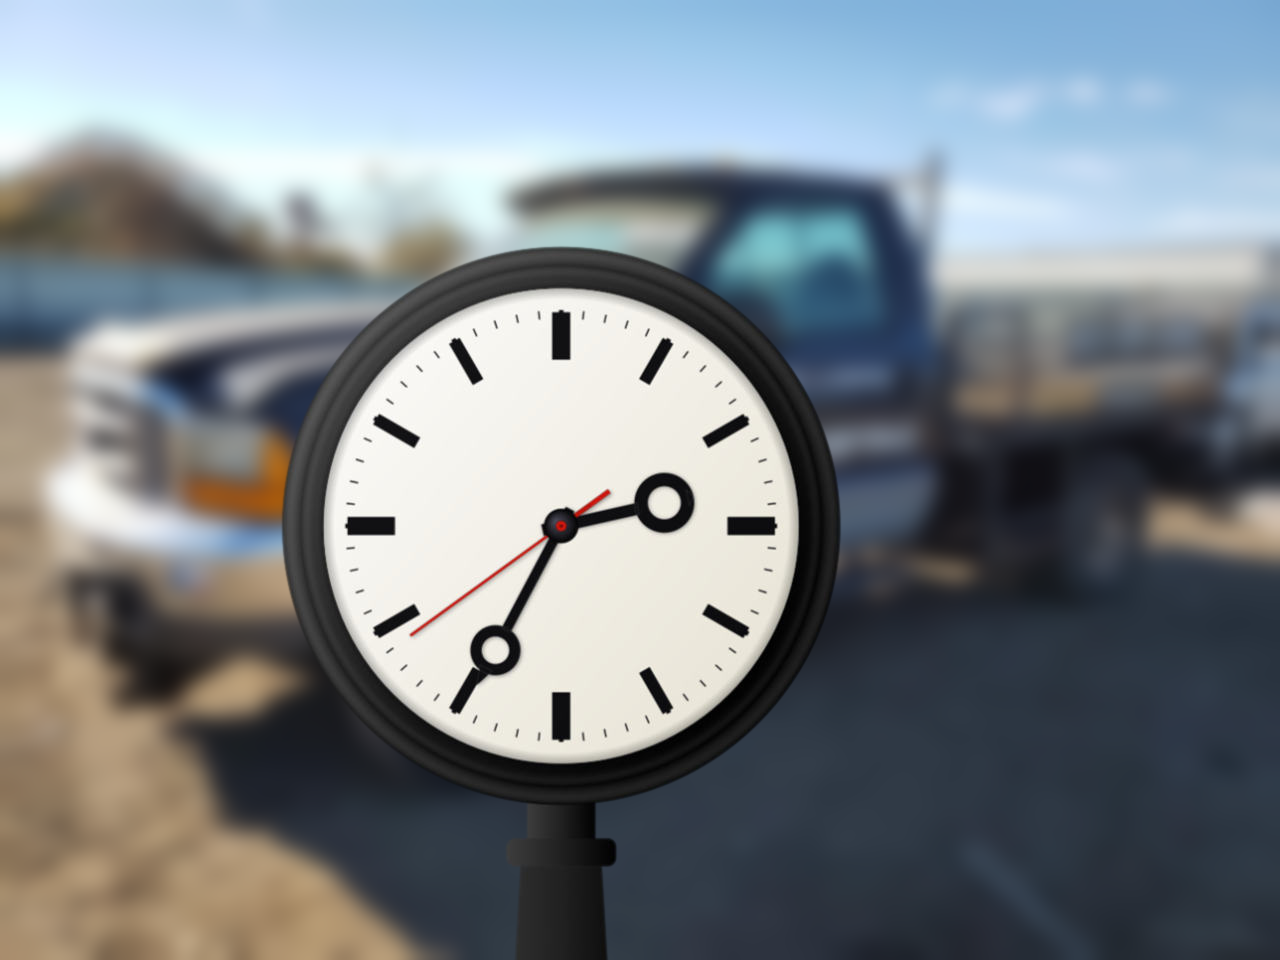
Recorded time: **2:34:39**
